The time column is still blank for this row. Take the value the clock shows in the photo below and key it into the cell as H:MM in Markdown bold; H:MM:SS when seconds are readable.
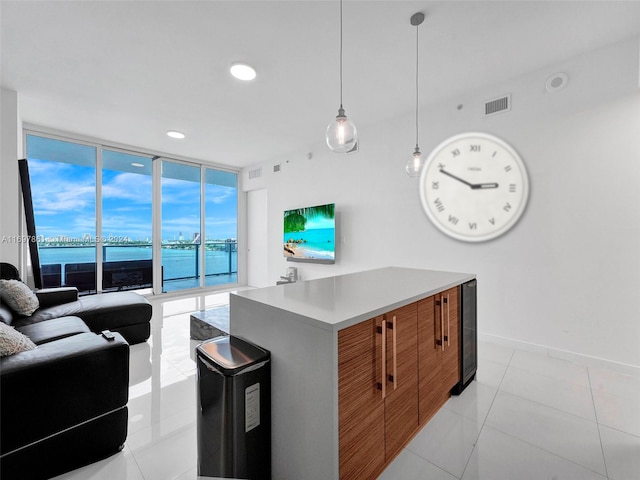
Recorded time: **2:49**
